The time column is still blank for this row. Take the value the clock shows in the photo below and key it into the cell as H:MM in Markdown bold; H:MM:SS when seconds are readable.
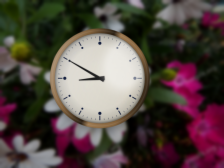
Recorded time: **8:50**
